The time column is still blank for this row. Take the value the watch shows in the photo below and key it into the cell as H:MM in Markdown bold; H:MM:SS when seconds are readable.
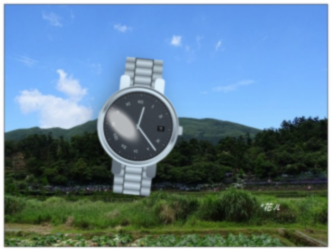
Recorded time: **12:23**
